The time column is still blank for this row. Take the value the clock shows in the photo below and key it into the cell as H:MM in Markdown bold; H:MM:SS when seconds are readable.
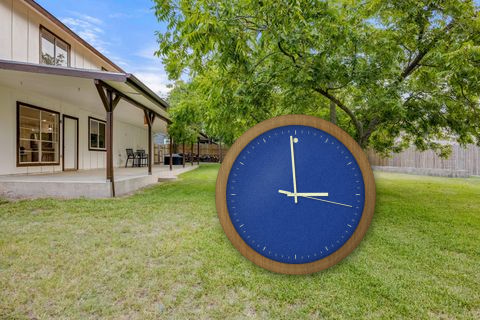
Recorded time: **2:59:17**
